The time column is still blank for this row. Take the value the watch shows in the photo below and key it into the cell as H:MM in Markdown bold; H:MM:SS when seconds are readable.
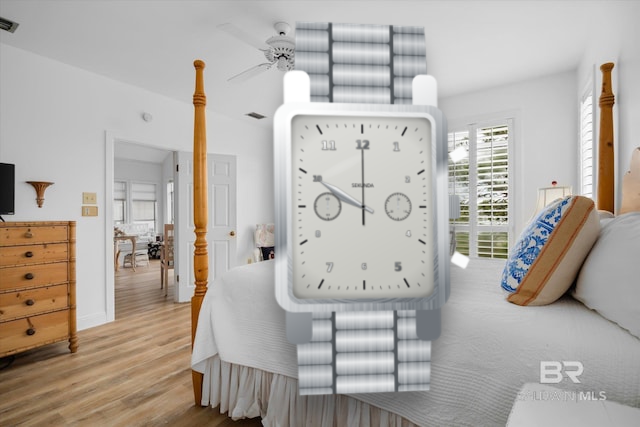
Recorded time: **9:50**
